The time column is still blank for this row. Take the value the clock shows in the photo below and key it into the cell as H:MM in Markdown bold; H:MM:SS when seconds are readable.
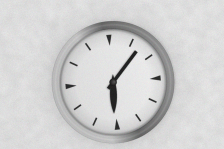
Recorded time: **6:07**
